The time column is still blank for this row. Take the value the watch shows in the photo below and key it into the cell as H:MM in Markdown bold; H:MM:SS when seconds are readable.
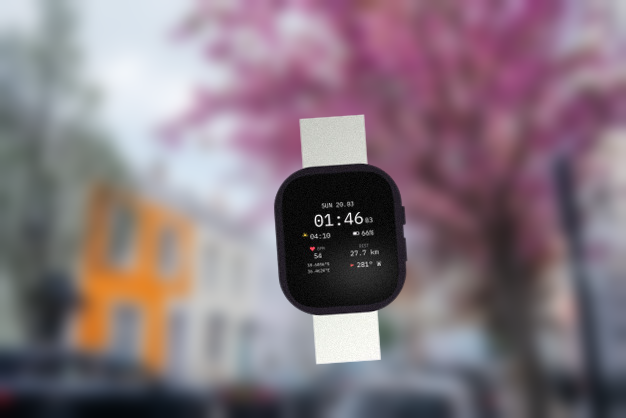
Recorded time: **1:46**
